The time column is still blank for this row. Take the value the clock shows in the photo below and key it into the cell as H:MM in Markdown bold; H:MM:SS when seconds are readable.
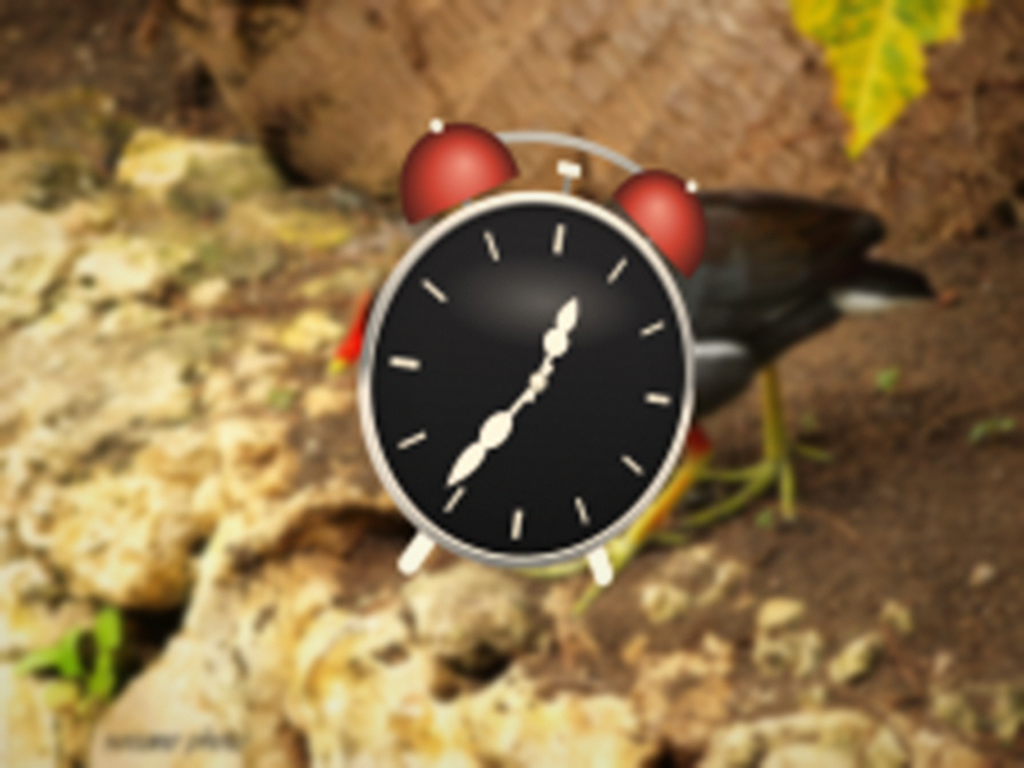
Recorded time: **12:36**
